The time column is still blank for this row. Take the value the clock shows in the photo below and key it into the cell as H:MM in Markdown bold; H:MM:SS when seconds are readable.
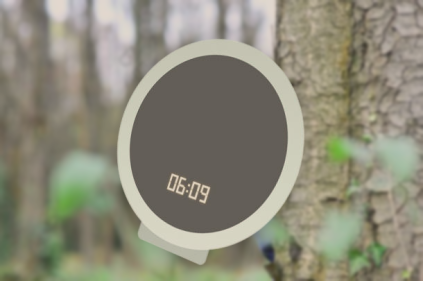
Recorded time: **6:09**
